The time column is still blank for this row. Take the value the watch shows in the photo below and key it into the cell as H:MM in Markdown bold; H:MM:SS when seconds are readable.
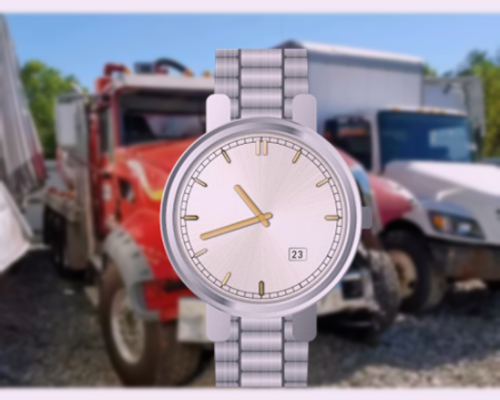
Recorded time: **10:42**
